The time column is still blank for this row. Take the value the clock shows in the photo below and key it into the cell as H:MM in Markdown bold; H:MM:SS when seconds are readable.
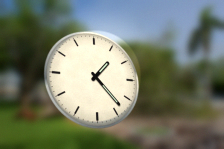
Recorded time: **1:23**
